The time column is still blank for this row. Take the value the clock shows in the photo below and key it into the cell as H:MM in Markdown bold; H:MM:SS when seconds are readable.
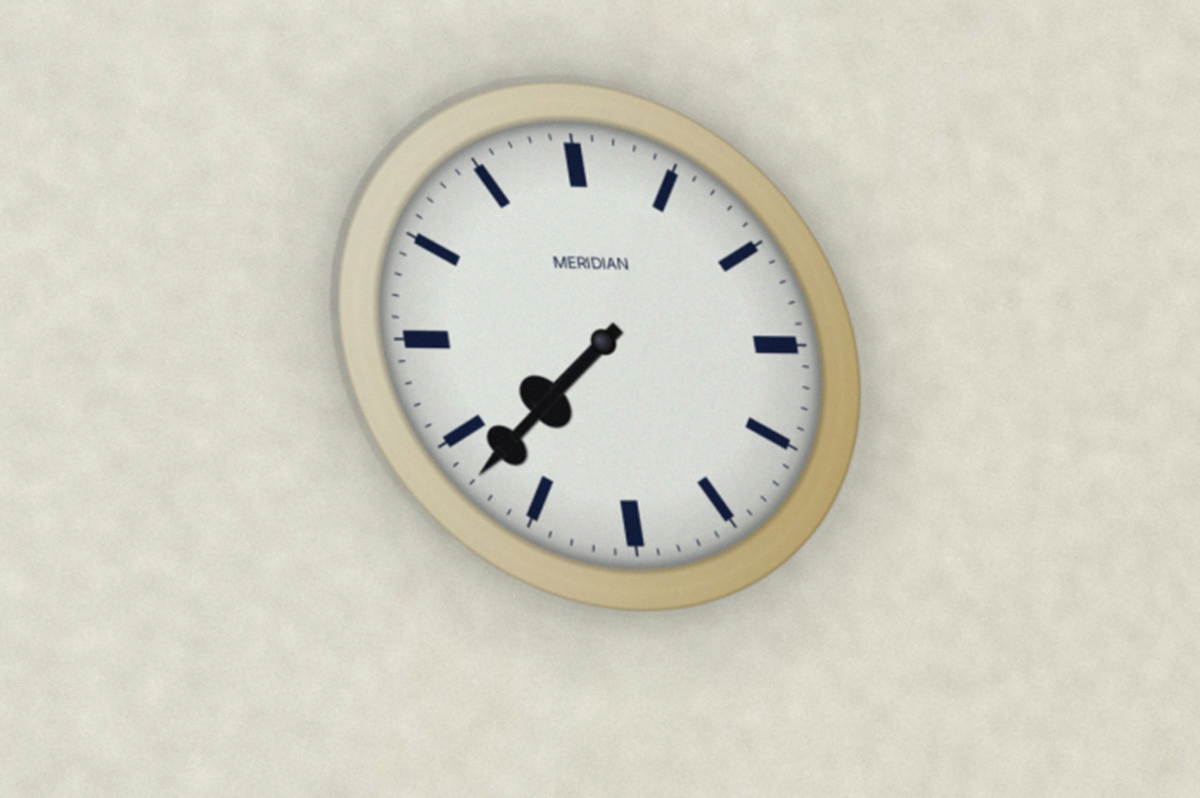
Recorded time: **7:38**
